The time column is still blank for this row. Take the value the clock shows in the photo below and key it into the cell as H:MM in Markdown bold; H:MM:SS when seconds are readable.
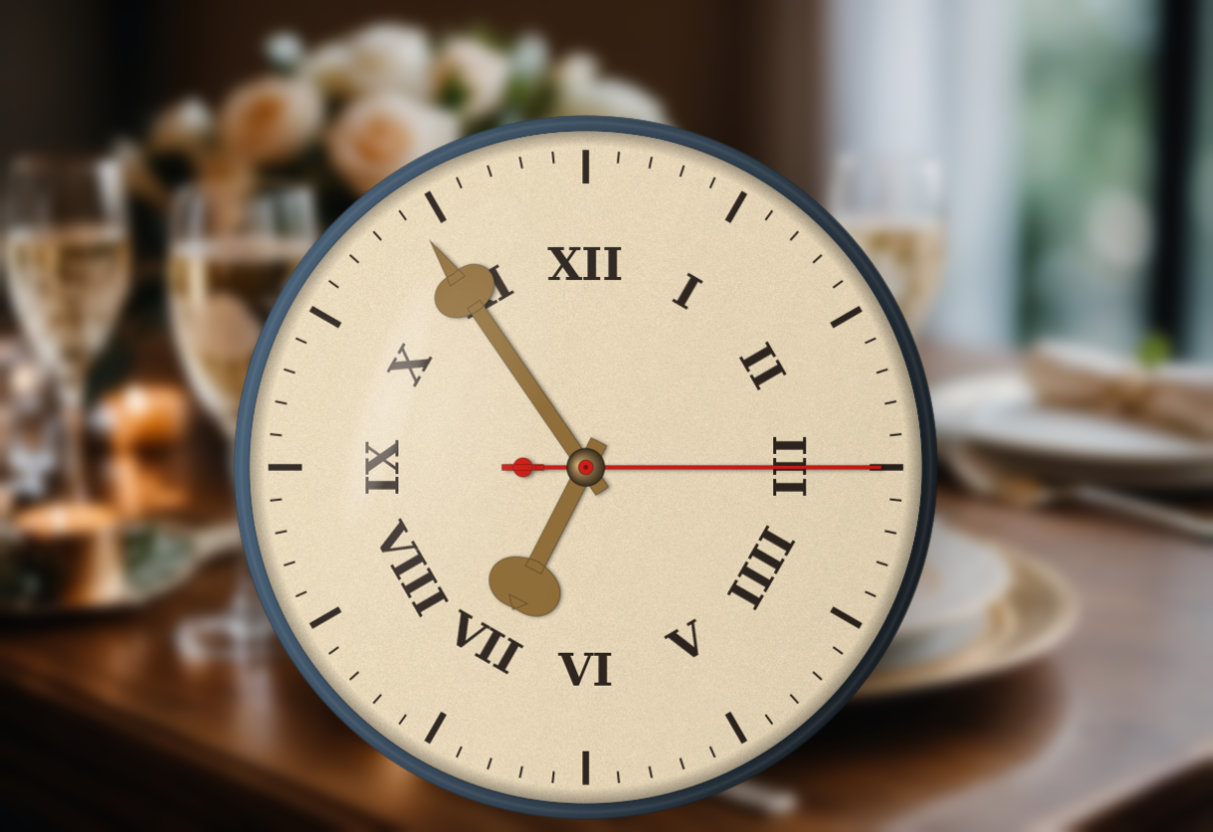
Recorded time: **6:54:15**
